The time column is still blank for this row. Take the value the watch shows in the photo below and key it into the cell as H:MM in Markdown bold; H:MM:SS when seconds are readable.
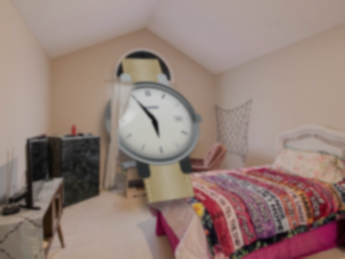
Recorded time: **5:55**
